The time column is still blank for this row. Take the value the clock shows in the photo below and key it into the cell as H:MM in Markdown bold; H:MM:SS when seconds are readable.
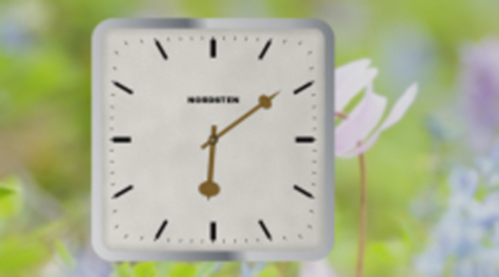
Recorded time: **6:09**
